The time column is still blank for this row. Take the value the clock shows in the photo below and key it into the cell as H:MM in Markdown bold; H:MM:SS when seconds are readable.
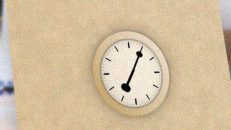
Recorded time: **7:05**
